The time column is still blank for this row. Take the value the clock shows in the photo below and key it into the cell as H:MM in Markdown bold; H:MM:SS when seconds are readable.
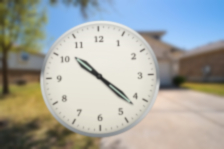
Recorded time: **10:22**
